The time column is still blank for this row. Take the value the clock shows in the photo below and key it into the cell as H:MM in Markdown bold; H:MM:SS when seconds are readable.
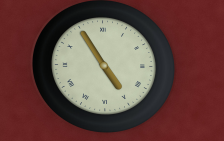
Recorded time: **4:55**
